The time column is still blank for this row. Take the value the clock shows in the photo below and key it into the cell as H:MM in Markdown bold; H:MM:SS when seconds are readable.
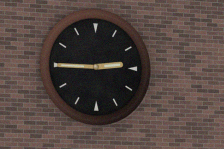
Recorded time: **2:45**
